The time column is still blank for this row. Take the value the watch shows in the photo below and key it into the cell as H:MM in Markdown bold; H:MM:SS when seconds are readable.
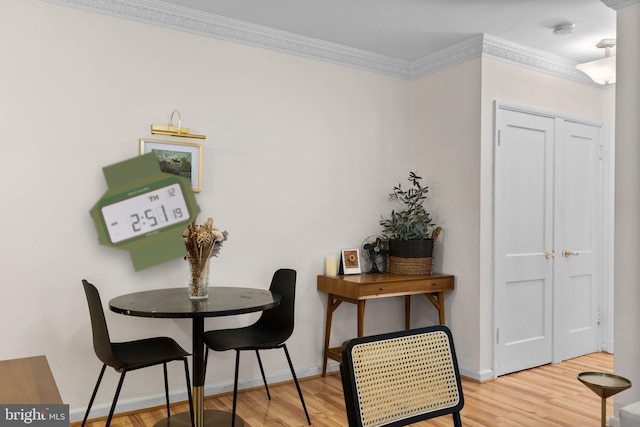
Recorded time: **2:51:19**
